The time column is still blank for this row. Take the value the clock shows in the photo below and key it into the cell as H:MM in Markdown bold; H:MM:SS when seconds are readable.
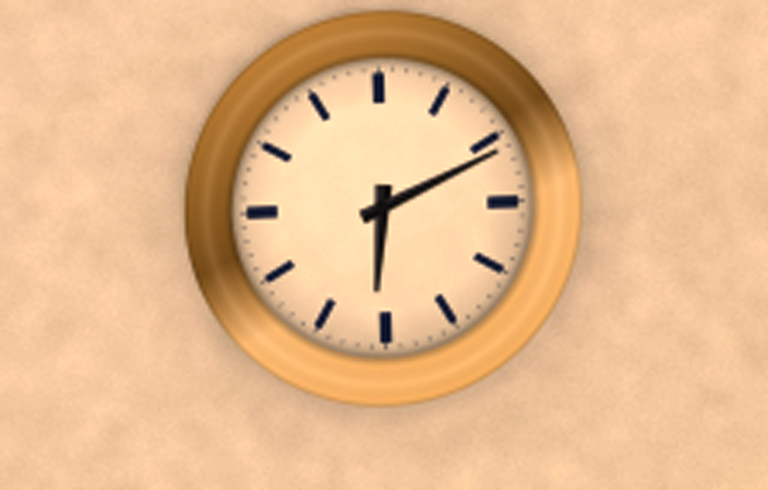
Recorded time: **6:11**
